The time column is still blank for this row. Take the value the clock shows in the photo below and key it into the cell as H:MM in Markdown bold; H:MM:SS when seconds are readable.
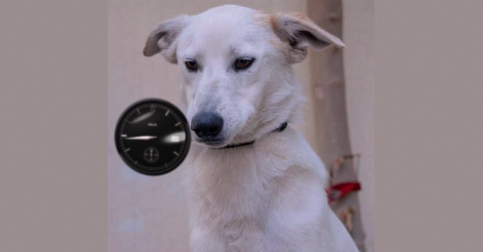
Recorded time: **8:44**
